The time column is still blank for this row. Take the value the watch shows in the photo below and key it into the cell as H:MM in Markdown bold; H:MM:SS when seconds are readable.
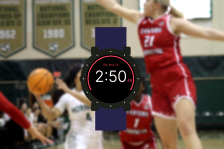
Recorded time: **2:50**
